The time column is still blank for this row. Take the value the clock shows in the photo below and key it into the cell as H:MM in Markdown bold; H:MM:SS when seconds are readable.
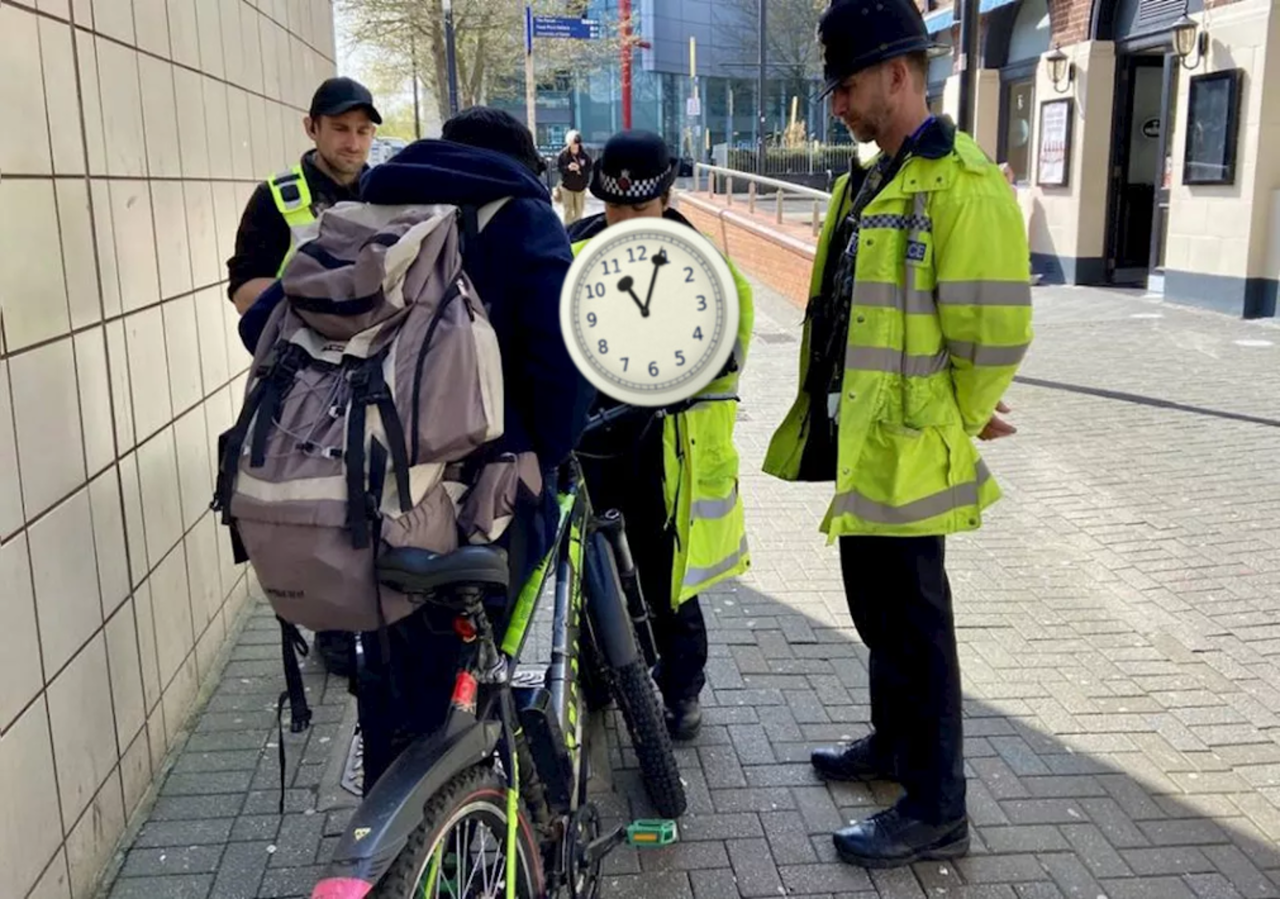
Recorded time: **11:04**
